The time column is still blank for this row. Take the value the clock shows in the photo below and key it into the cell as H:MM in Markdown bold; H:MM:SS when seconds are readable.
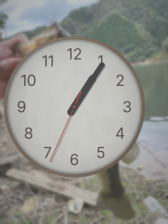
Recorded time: **1:05:34**
